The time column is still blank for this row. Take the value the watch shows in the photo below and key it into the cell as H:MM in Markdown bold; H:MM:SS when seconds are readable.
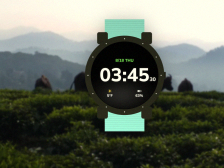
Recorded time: **3:45**
